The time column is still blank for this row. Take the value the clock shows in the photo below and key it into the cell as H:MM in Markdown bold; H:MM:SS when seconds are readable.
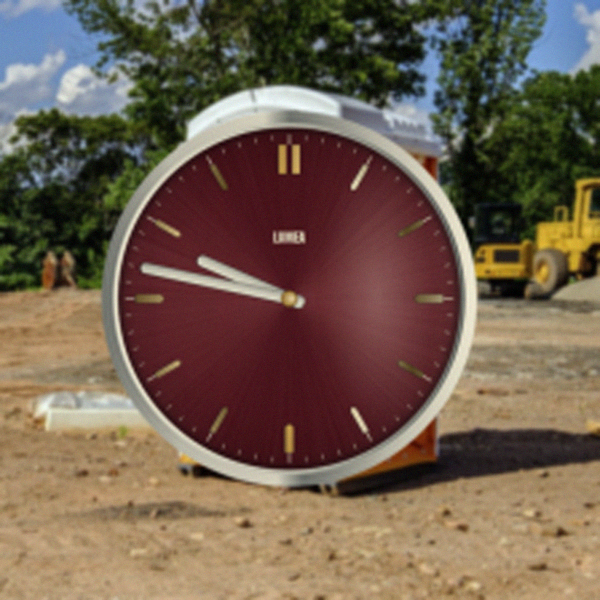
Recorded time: **9:47**
